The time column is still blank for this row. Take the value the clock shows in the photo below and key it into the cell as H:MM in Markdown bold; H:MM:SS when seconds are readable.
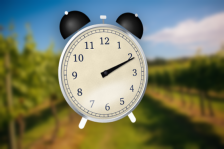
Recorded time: **2:11**
